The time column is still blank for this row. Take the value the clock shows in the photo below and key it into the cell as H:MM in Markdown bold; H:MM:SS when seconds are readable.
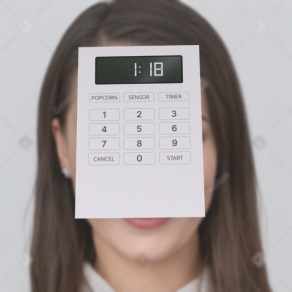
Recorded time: **1:18**
